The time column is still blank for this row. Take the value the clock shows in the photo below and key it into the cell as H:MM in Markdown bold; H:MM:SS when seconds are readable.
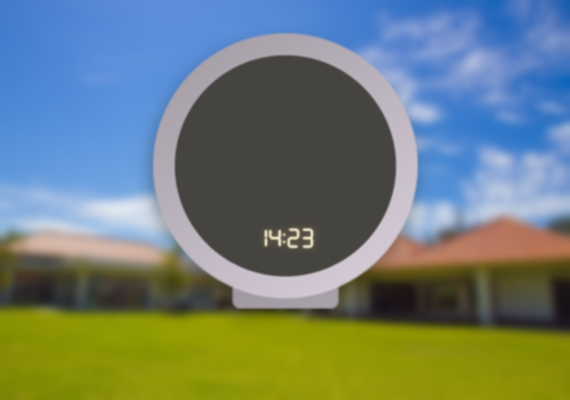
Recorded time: **14:23**
